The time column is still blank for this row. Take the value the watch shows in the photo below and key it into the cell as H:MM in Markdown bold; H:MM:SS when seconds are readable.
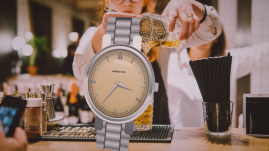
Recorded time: **3:36**
